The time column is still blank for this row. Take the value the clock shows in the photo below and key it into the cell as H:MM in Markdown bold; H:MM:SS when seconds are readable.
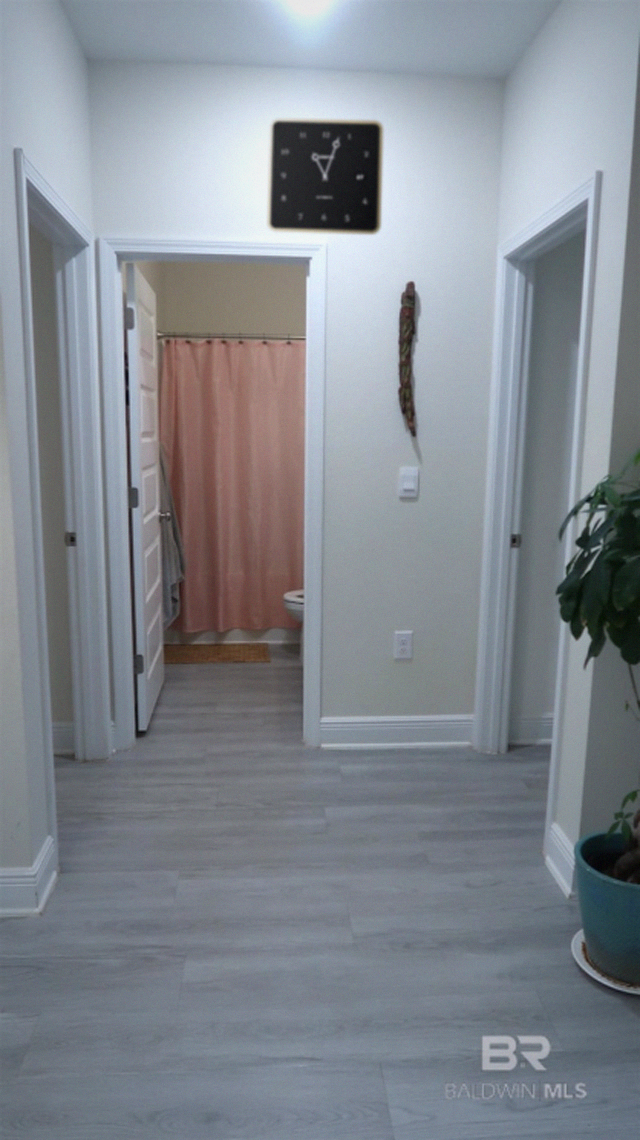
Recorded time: **11:03**
